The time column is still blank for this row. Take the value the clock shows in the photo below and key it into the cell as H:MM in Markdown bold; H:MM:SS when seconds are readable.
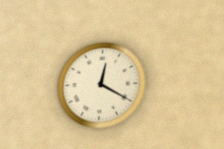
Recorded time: **12:20**
